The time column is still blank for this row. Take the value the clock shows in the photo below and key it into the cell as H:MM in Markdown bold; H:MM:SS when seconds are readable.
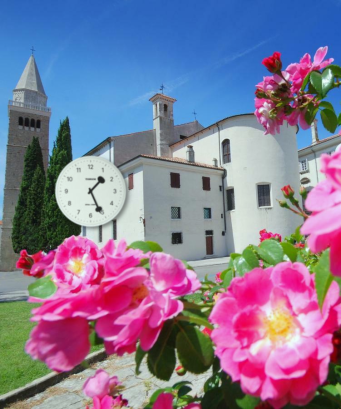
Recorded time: **1:26**
